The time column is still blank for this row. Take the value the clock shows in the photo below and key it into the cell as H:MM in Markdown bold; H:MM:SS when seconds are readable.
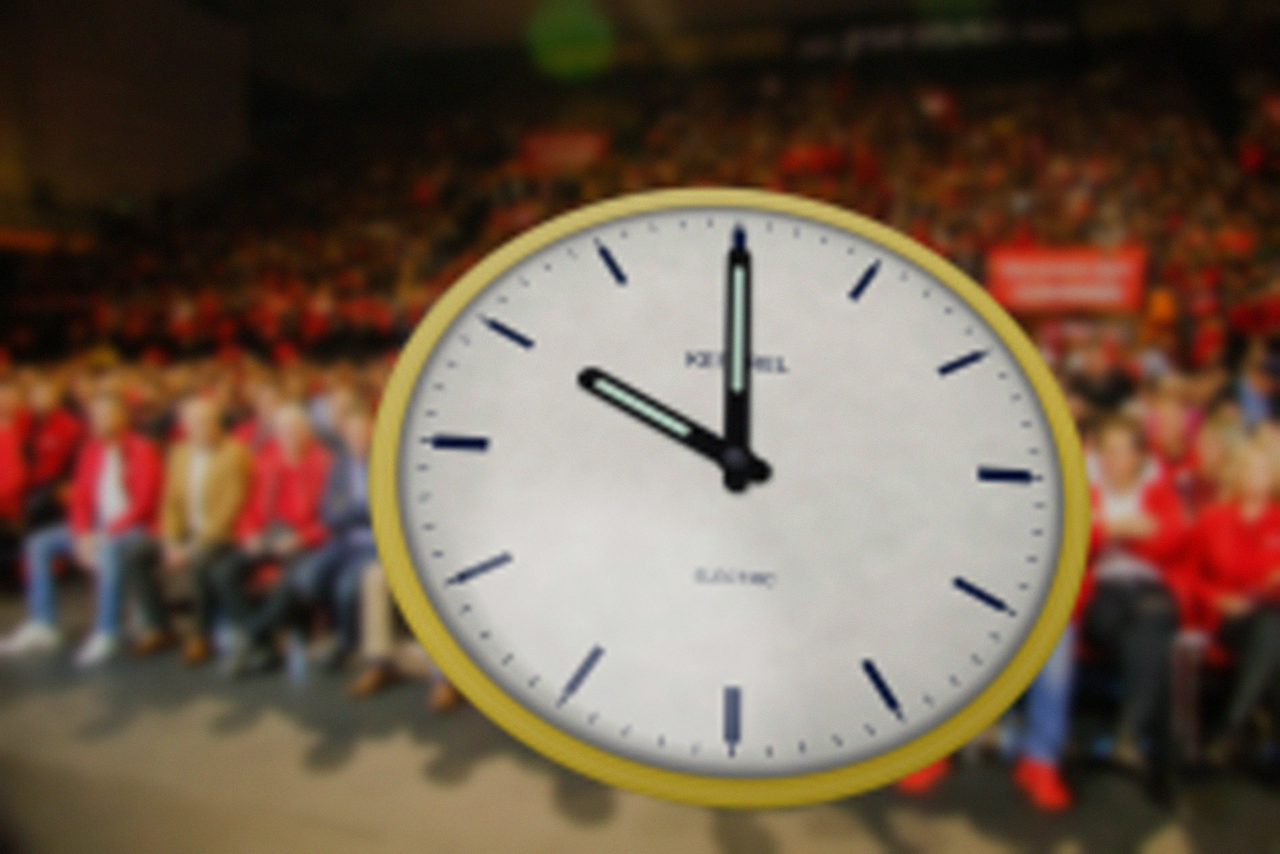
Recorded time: **10:00**
